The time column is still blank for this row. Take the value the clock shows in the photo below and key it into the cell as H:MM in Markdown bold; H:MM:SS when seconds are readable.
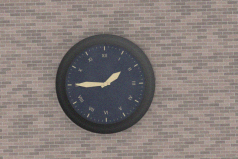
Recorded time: **1:45**
